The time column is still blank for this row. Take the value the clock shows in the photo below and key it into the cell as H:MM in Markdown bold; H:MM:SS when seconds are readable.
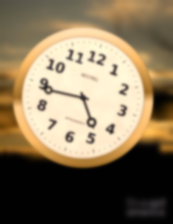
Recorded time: **4:44**
